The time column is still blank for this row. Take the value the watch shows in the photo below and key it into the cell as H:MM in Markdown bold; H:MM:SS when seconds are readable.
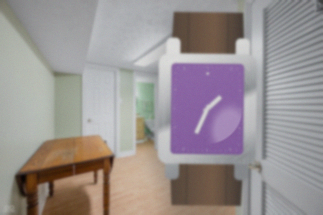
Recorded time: **1:34**
